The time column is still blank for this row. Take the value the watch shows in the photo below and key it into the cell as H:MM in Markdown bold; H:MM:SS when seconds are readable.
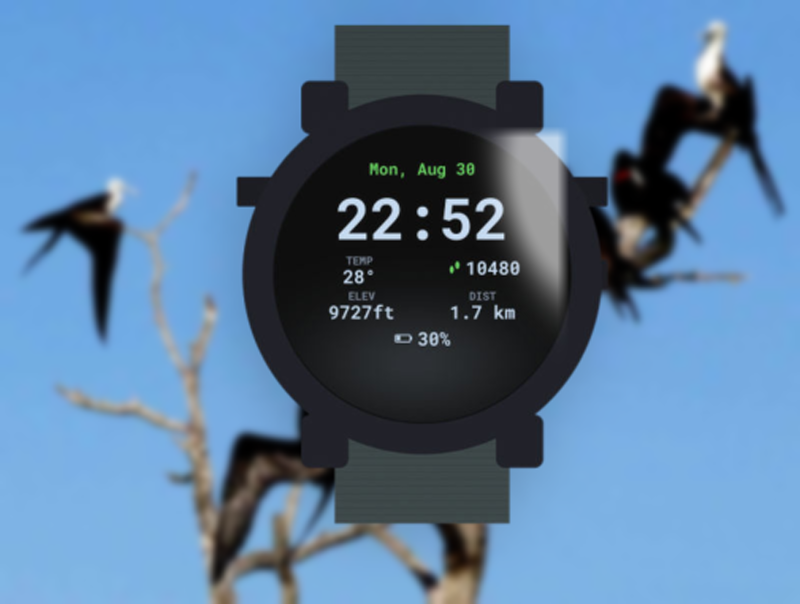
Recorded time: **22:52**
